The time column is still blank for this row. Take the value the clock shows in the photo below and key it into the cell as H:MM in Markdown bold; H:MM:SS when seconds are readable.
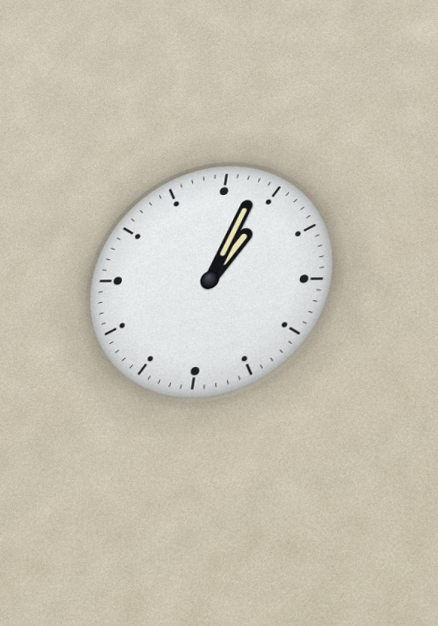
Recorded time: **1:03**
